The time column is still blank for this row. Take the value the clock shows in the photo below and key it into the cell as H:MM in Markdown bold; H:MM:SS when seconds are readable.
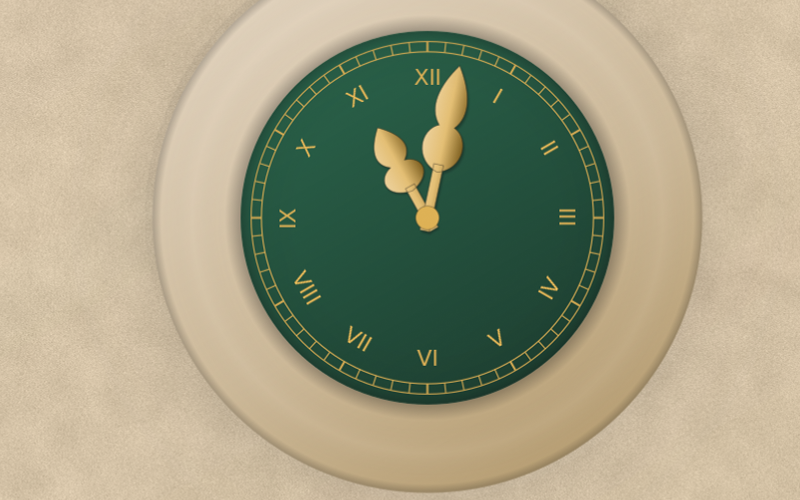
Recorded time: **11:02**
